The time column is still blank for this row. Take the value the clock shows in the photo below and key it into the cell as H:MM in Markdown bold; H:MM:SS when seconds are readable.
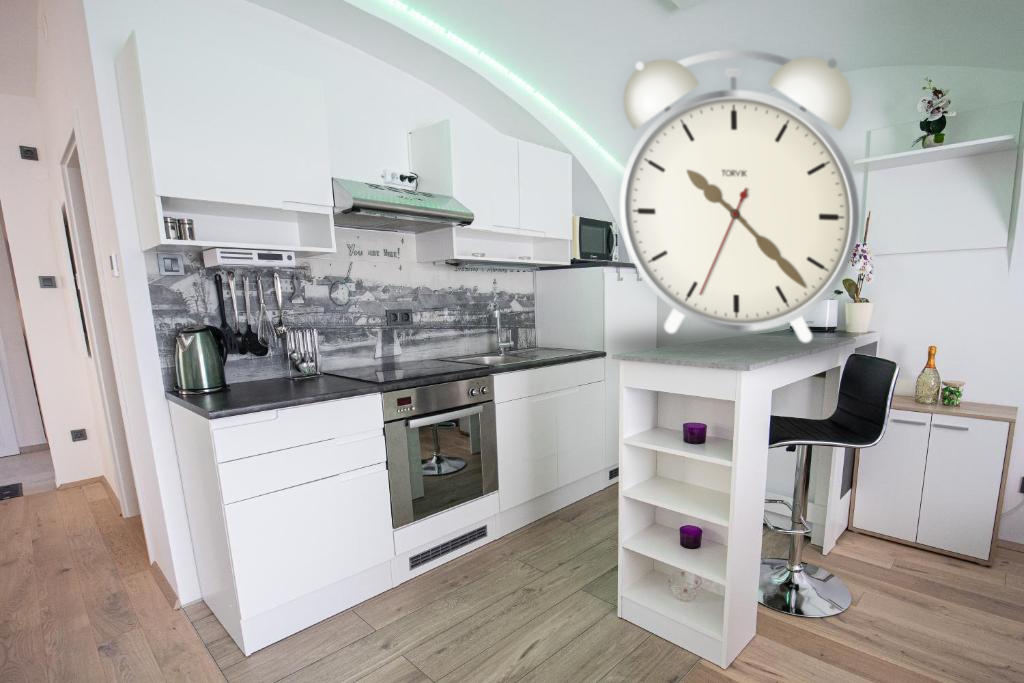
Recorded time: **10:22:34**
